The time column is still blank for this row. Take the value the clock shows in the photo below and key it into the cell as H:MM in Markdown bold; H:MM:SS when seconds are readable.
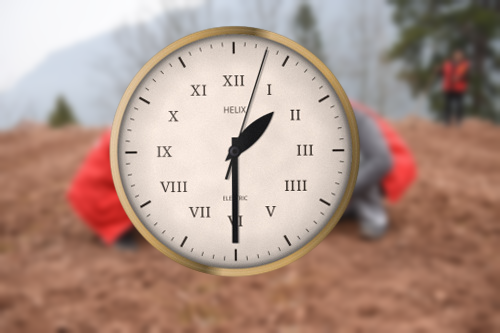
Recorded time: **1:30:03**
